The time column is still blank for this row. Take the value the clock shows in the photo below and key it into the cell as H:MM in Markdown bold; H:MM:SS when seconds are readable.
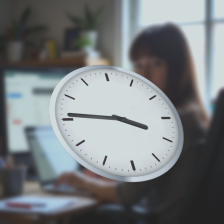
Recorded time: **3:46**
